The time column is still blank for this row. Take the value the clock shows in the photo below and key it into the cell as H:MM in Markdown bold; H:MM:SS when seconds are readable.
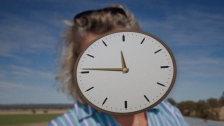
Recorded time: **11:46**
